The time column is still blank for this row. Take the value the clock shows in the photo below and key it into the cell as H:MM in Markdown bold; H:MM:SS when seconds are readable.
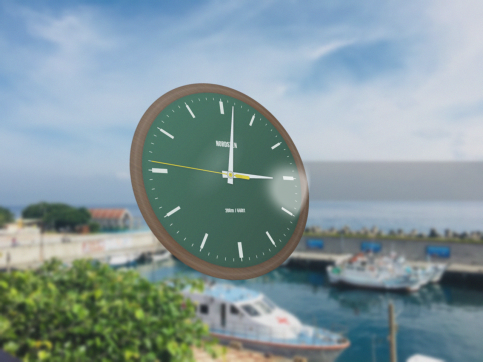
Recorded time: **3:01:46**
